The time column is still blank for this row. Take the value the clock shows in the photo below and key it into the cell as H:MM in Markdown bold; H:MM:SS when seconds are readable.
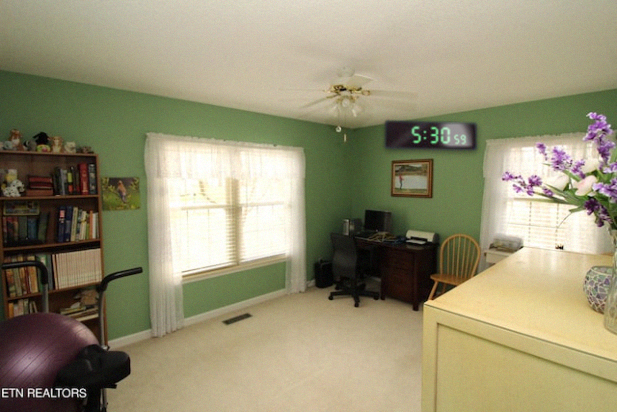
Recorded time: **5:30:59**
